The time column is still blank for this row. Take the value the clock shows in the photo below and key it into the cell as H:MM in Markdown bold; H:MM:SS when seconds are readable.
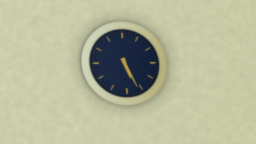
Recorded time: **5:26**
